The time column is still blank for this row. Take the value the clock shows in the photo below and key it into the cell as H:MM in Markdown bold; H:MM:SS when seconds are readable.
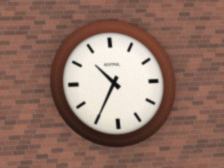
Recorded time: **10:35**
